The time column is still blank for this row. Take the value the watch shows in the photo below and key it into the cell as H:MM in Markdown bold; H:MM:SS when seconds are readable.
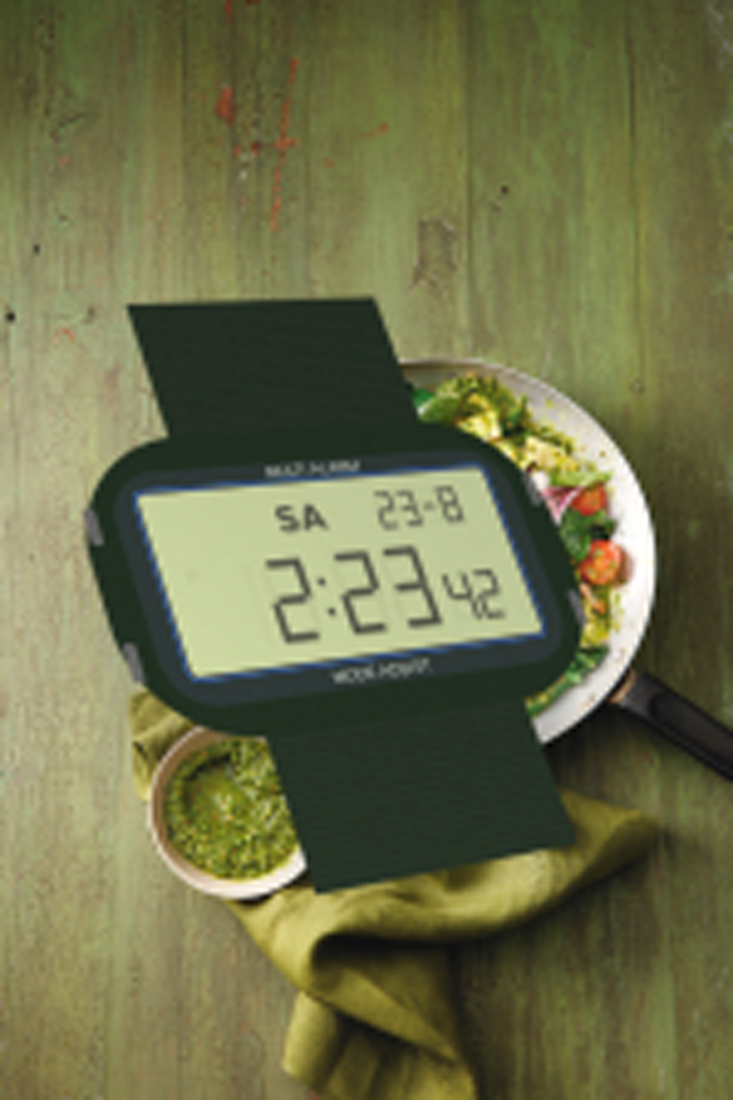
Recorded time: **2:23:42**
